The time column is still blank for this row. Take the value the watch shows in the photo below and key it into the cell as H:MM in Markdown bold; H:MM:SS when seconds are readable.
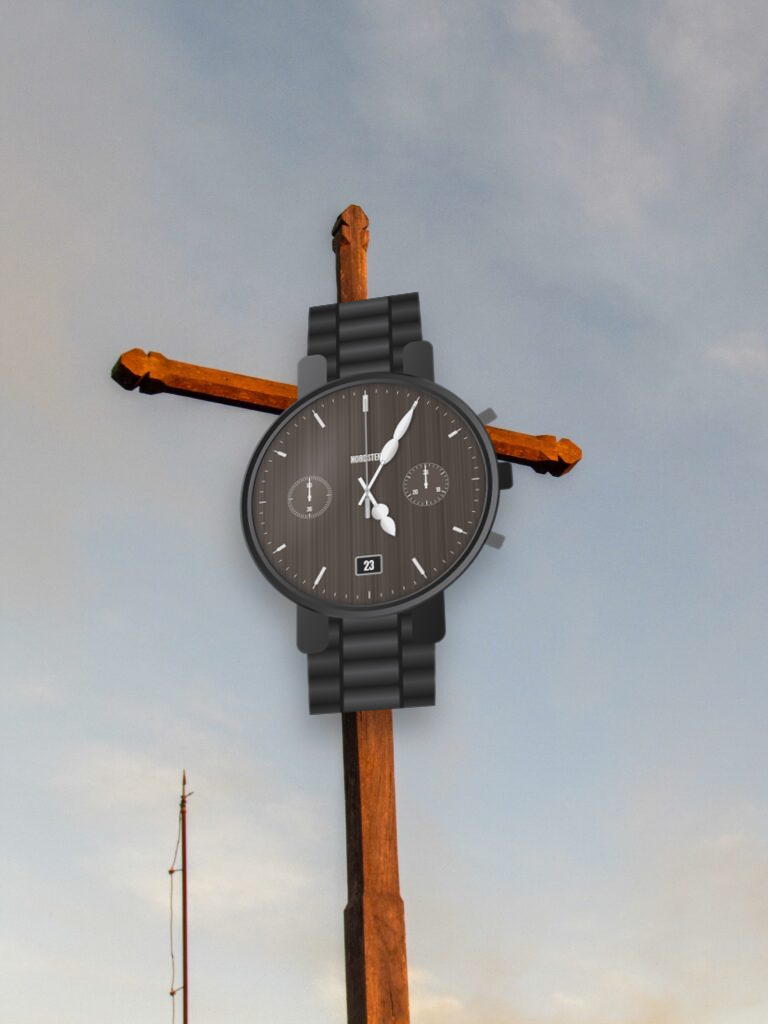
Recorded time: **5:05**
